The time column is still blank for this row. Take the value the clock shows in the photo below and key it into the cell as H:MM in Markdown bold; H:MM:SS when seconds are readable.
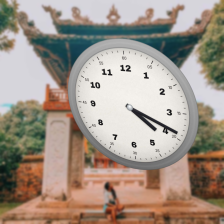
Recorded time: **4:19**
